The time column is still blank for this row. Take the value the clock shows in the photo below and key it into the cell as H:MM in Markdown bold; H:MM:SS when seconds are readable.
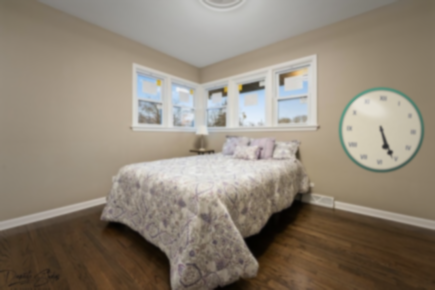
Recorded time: **5:26**
